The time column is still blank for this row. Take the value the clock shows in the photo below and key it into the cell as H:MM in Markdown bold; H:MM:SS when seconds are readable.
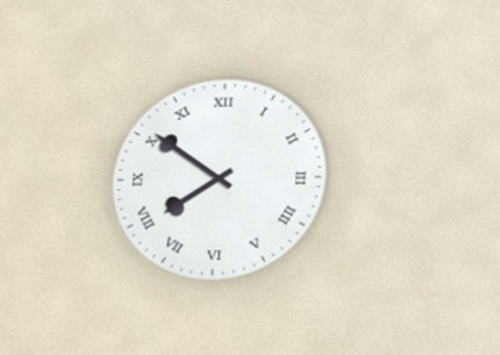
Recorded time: **7:51**
